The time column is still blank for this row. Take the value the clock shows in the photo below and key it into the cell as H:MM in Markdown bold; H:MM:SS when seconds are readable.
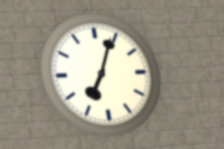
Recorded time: **7:04**
